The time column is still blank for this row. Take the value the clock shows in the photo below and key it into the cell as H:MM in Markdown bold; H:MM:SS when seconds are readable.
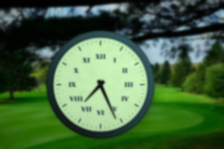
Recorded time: **7:26**
